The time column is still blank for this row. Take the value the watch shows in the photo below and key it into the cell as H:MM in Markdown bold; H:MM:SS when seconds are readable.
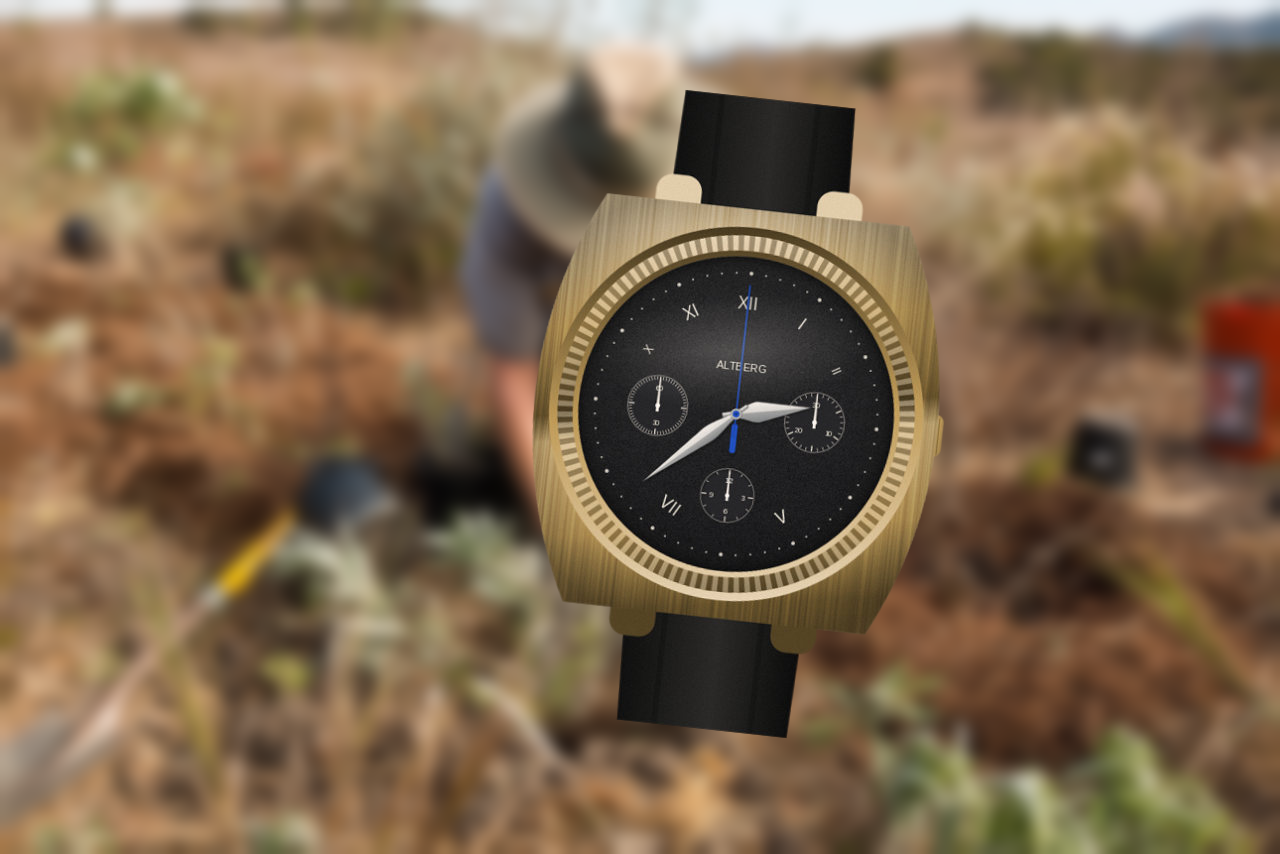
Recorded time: **2:38**
